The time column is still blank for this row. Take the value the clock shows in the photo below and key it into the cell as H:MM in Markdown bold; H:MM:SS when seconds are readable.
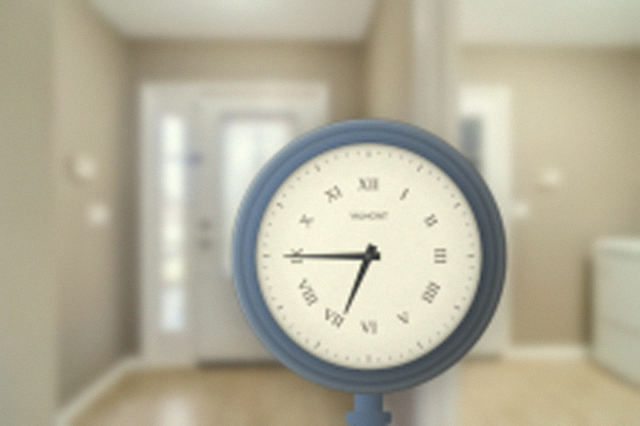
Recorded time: **6:45**
